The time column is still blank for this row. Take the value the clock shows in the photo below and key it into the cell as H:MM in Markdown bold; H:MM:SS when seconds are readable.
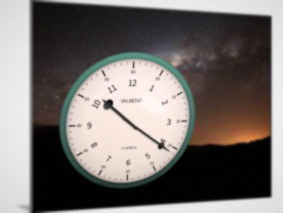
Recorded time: **10:21**
